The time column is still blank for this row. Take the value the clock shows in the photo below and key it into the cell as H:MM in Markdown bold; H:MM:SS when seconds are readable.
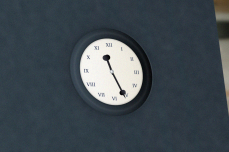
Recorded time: **11:26**
